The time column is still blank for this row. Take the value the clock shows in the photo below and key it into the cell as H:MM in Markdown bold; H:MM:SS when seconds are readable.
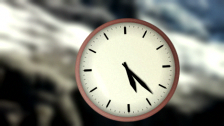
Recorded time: **5:23**
